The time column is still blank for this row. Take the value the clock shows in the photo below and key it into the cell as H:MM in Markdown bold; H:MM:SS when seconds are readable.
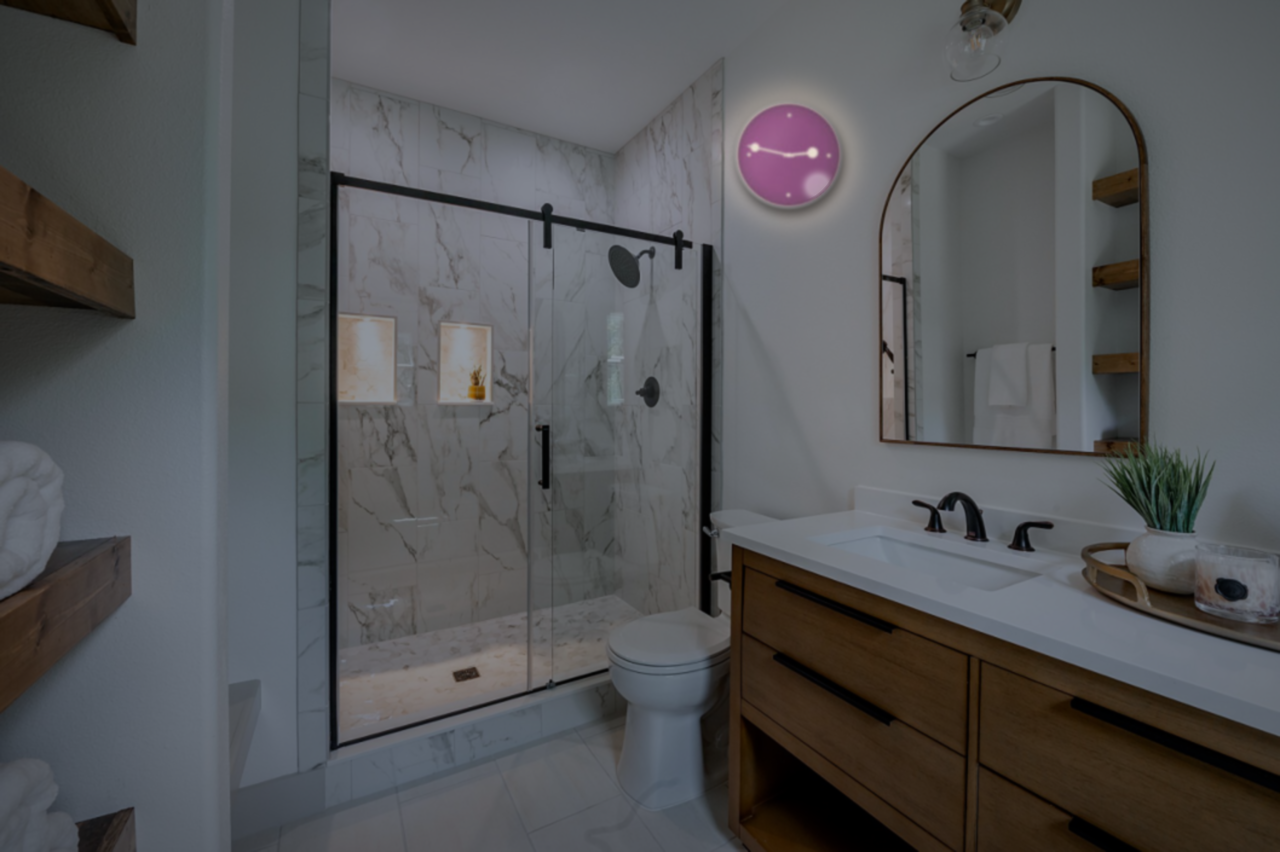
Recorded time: **2:47**
